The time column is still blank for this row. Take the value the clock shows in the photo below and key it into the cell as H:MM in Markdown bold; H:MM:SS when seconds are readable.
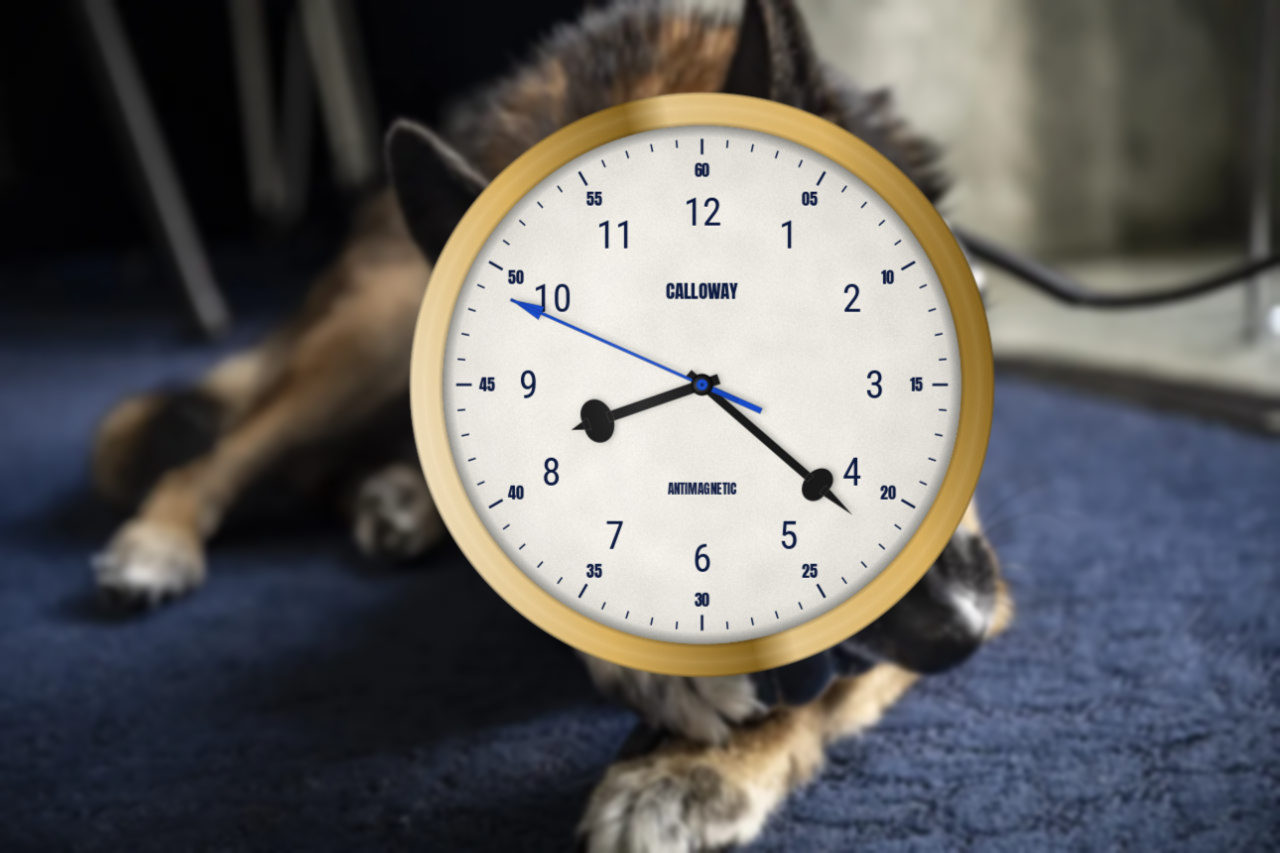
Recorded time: **8:21:49**
